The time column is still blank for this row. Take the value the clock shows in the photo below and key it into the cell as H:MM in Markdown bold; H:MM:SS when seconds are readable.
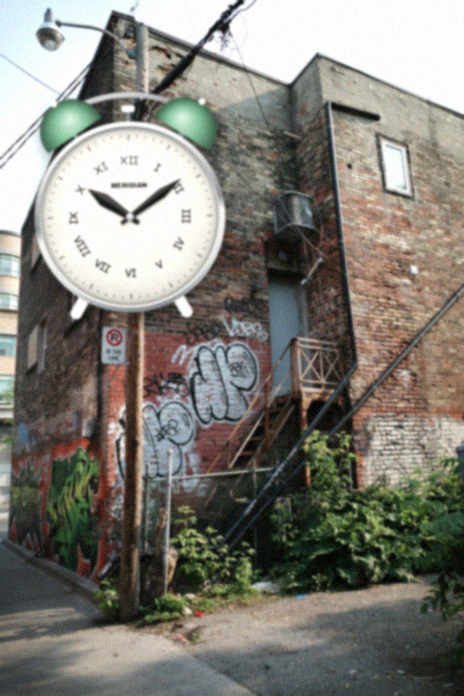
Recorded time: **10:09**
